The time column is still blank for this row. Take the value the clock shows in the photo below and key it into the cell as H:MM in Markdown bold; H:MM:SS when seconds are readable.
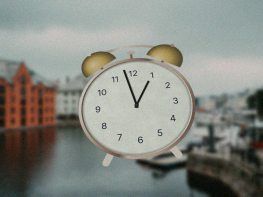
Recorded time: **12:58**
